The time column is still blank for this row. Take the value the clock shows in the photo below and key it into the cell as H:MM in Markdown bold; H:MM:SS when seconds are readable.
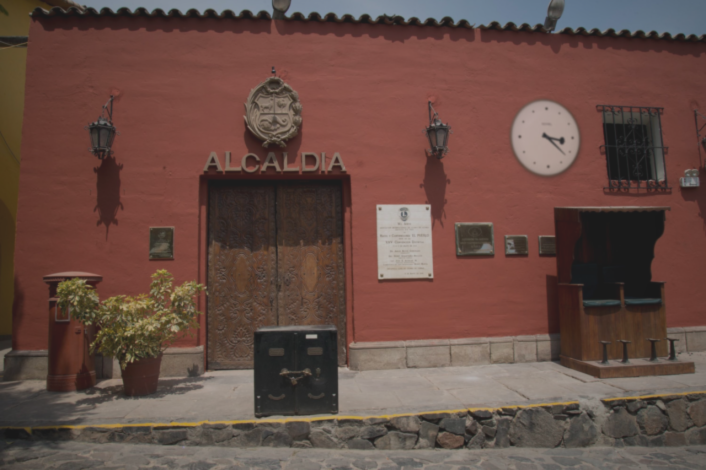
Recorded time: **3:22**
